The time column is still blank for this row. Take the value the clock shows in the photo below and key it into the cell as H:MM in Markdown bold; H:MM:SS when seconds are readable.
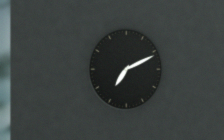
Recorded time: **7:11**
